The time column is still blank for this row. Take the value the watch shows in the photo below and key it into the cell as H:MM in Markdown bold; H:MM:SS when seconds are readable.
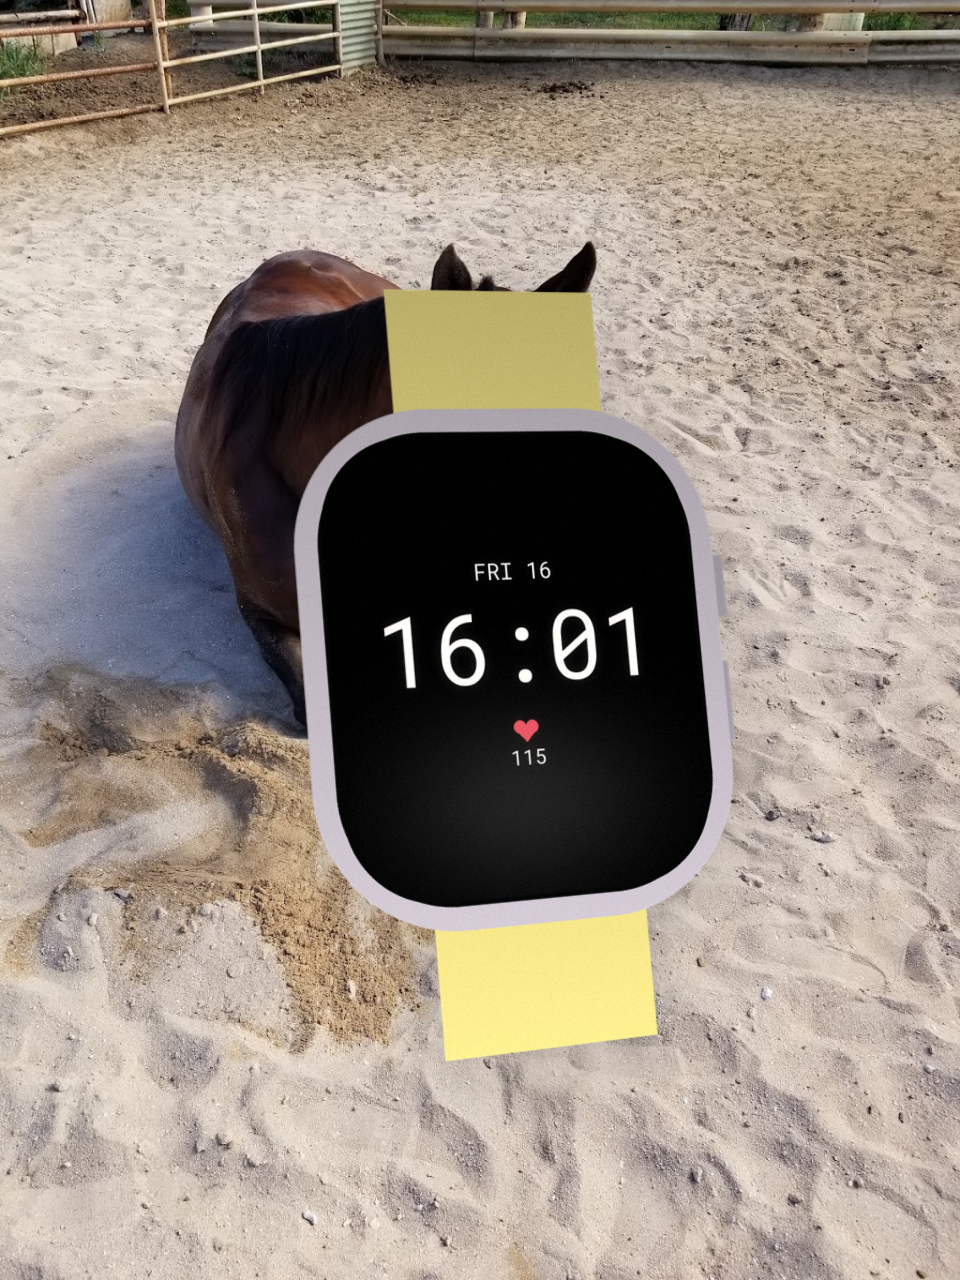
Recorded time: **16:01**
